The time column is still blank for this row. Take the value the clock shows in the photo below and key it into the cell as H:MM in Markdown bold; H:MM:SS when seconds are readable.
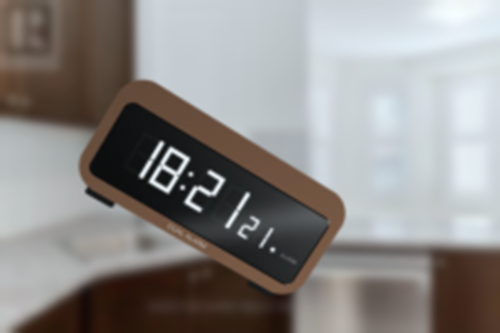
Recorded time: **18:21:21**
